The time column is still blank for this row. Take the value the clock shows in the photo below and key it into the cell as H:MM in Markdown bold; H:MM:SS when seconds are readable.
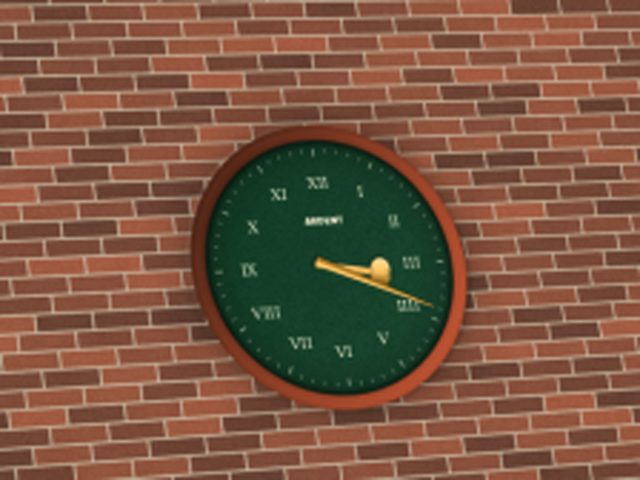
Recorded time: **3:19**
